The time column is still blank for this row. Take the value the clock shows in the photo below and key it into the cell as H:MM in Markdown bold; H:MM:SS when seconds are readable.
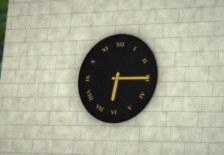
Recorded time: **6:15**
